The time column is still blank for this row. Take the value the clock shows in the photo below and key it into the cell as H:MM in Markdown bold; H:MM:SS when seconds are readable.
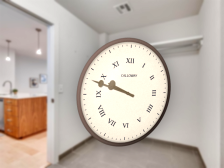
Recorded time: **9:48**
